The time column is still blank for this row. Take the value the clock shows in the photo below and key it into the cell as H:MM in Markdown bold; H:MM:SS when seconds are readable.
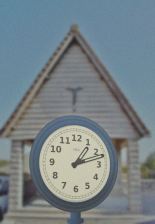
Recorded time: **1:12**
